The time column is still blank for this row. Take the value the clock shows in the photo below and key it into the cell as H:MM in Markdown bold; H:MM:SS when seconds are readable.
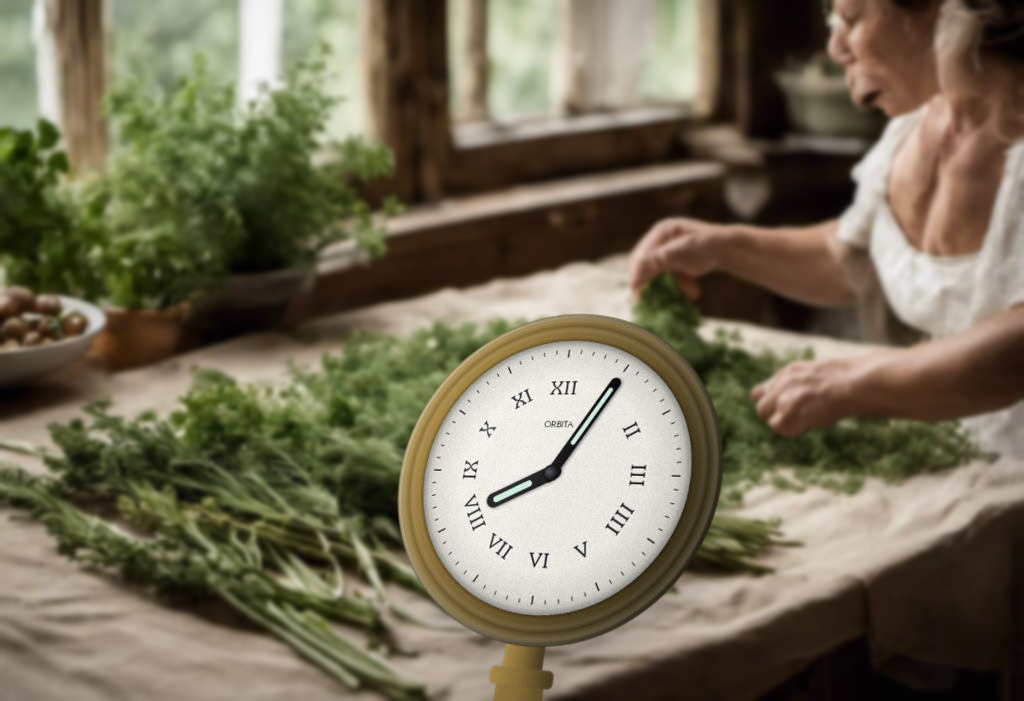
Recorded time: **8:05**
